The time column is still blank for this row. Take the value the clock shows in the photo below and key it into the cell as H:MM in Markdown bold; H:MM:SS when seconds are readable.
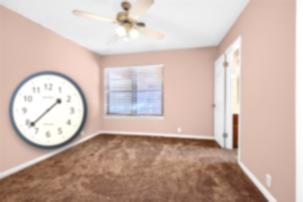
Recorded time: **1:38**
